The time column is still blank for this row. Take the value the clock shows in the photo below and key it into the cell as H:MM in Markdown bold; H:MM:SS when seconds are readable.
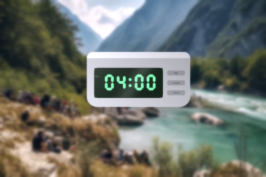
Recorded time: **4:00**
